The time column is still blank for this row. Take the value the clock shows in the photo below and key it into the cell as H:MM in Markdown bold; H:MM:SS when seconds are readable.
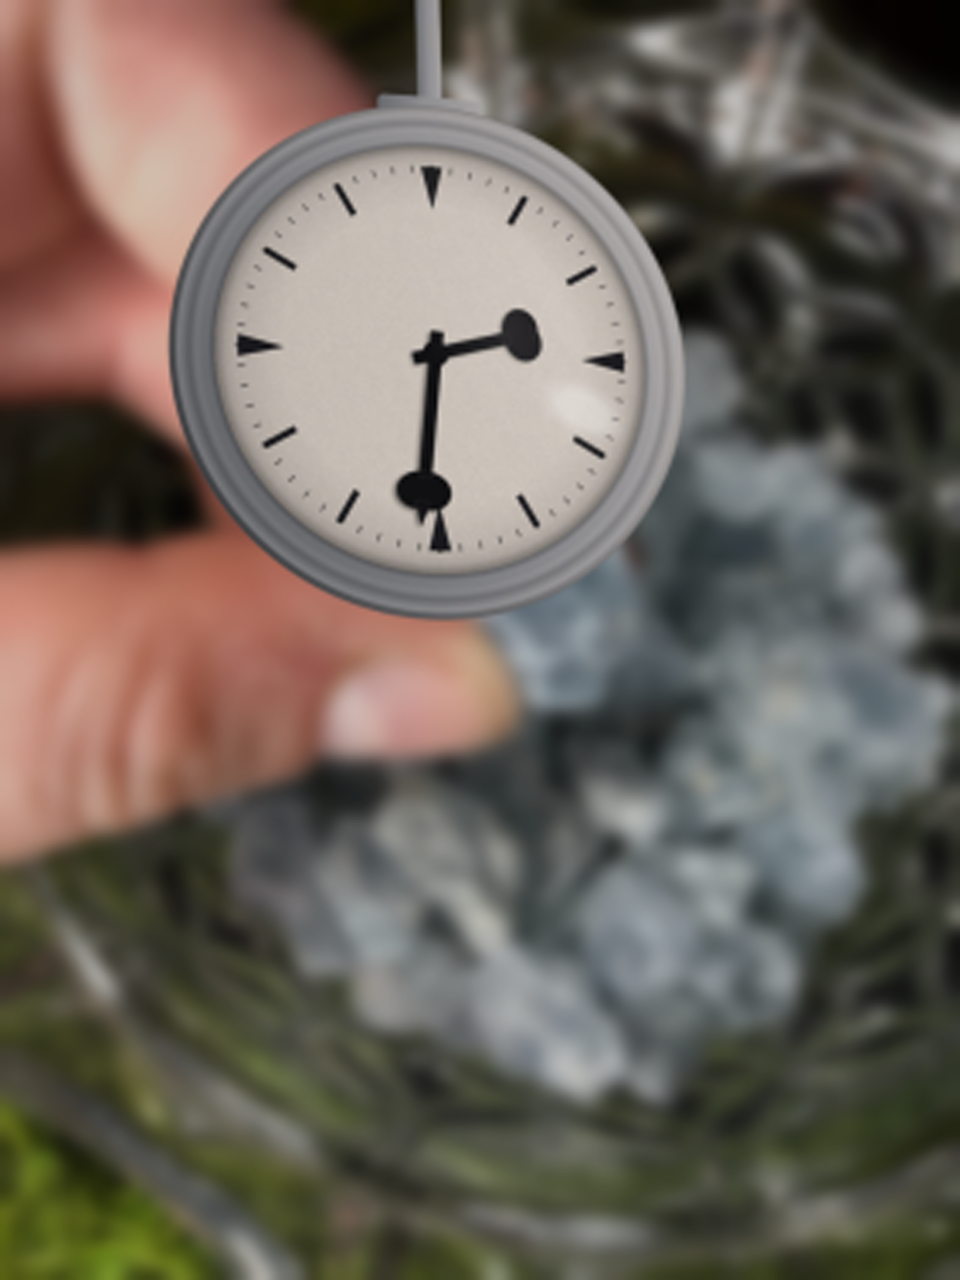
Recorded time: **2:31**
